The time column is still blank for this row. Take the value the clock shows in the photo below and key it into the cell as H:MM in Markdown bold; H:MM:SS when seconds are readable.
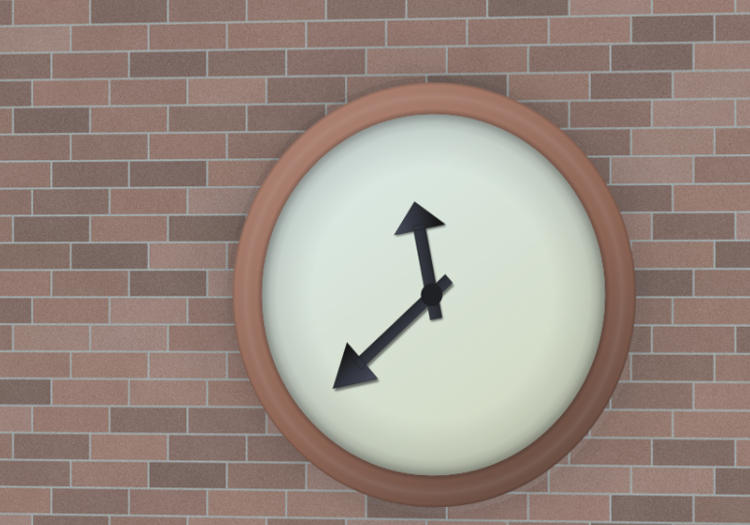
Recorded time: **11:38**
